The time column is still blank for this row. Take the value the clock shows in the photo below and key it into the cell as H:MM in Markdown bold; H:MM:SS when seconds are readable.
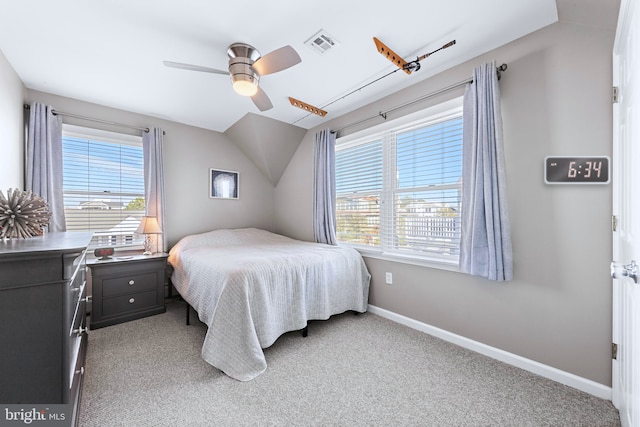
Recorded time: **6:34**
